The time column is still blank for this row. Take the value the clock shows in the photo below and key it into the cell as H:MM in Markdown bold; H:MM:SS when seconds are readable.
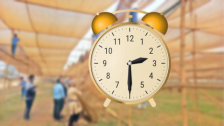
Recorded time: **2:30**
